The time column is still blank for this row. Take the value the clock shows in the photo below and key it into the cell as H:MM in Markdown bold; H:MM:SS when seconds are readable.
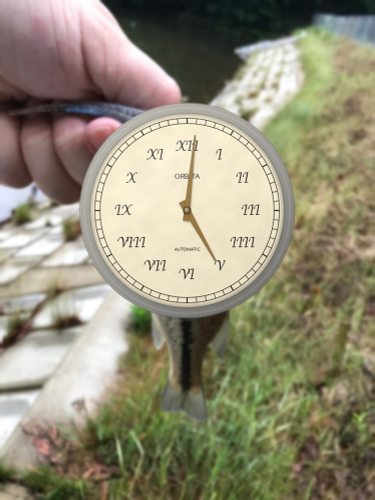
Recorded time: **5:01**
